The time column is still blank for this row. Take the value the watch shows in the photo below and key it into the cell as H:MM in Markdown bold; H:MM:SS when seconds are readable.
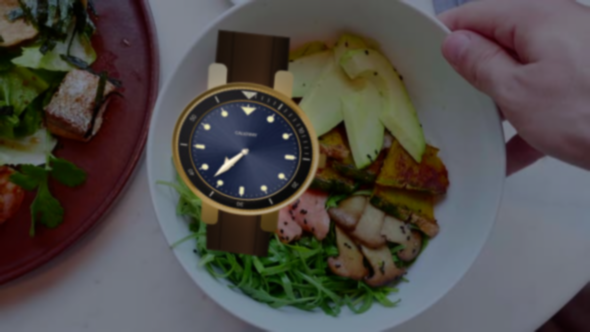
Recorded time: **7:37**
